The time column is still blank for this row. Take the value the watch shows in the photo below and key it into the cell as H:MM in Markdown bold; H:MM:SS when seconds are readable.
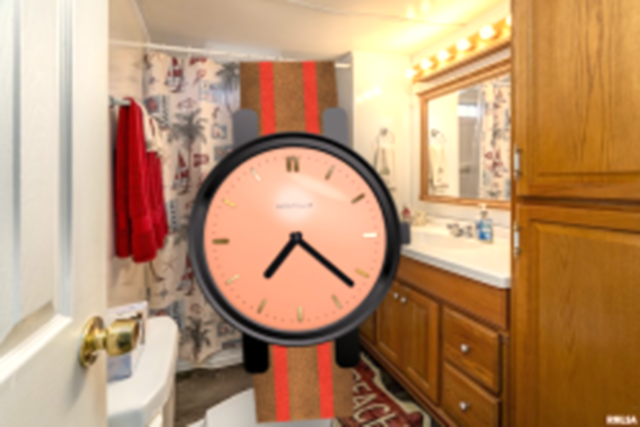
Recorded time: **7:22**
